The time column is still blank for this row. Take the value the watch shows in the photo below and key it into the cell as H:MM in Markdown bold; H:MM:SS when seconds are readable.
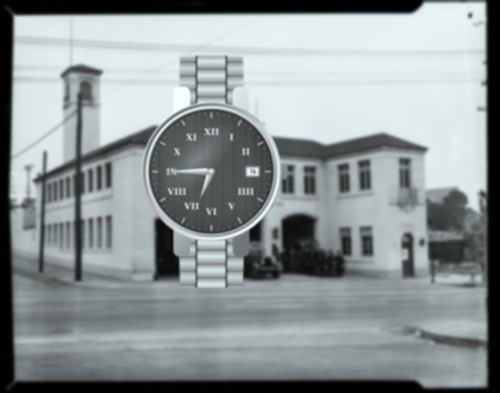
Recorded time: **6:45**
